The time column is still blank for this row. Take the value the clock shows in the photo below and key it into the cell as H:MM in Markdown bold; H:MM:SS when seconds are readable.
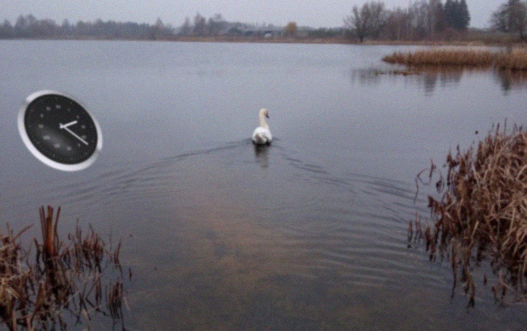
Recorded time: **2:22**
